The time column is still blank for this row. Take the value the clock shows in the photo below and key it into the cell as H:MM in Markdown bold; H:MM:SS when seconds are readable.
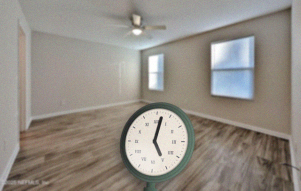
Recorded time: **5:02**
